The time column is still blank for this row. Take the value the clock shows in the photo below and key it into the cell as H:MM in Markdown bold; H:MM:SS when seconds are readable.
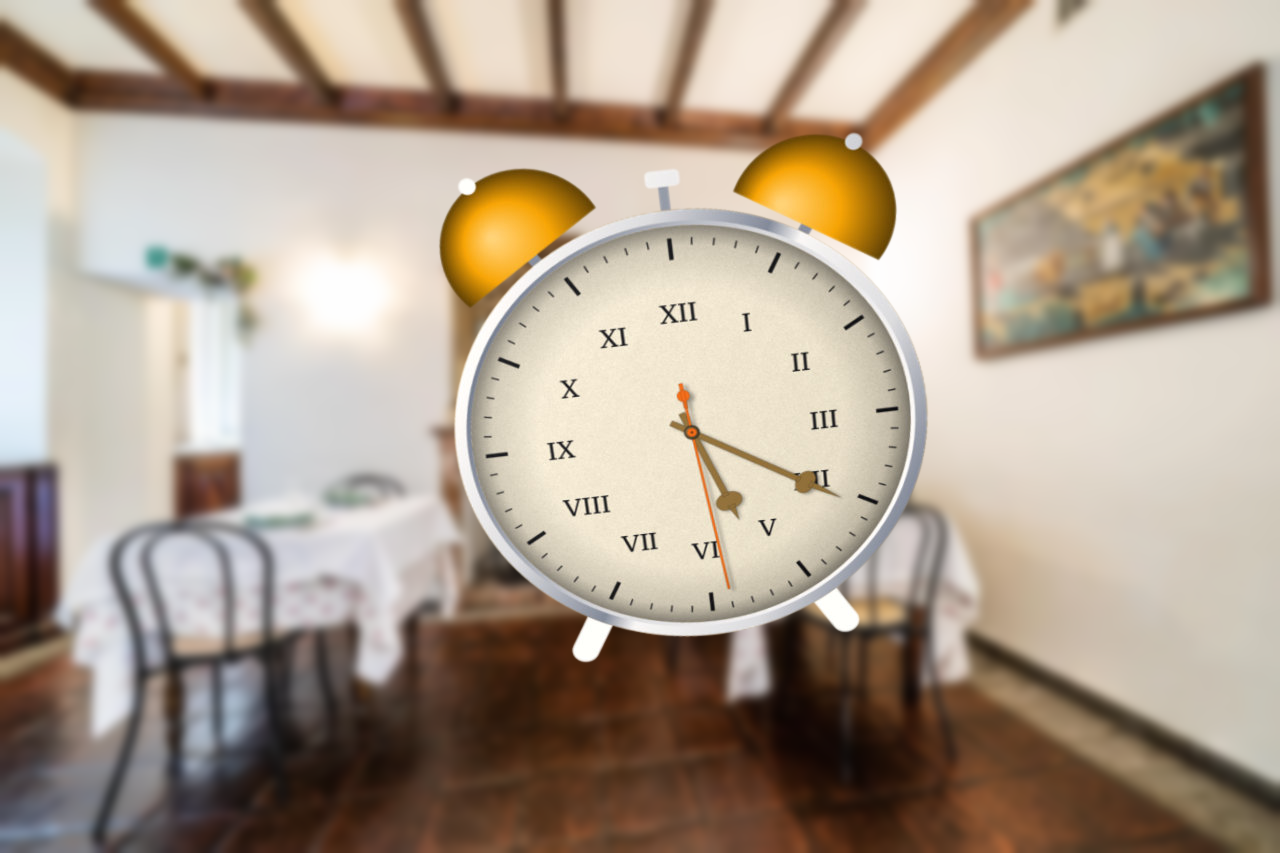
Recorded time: **5:20:29**
